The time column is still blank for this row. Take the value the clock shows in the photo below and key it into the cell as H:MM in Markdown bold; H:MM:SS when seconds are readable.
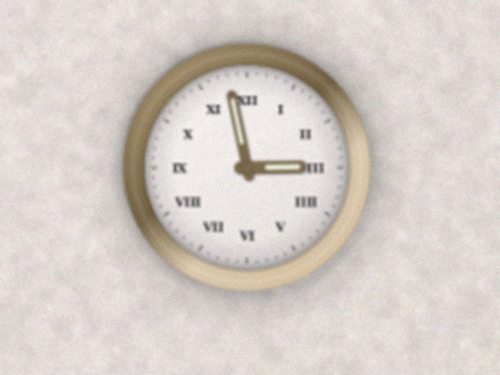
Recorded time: **2:58**
